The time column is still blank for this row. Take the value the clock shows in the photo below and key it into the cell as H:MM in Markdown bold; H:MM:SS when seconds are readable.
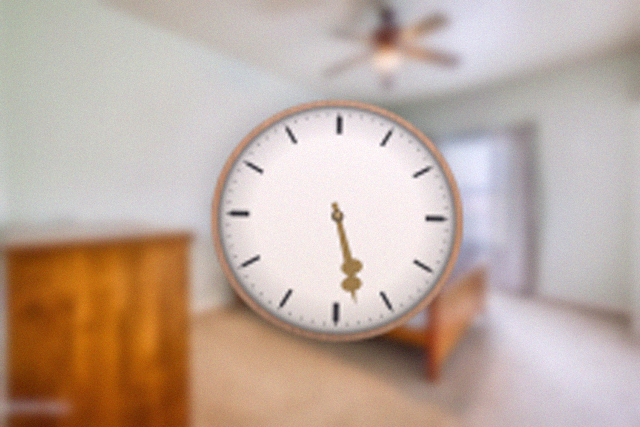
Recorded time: **5:28**
